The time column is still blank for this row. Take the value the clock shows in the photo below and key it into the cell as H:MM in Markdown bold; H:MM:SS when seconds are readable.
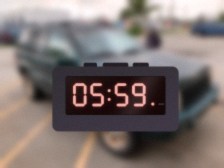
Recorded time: **5:59**
